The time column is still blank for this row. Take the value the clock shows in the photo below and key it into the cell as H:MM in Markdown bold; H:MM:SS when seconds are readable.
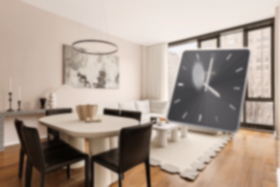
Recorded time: **4:00**
